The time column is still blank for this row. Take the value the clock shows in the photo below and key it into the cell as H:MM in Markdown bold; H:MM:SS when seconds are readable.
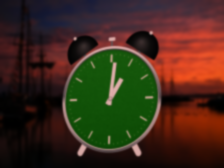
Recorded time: **1:01**
